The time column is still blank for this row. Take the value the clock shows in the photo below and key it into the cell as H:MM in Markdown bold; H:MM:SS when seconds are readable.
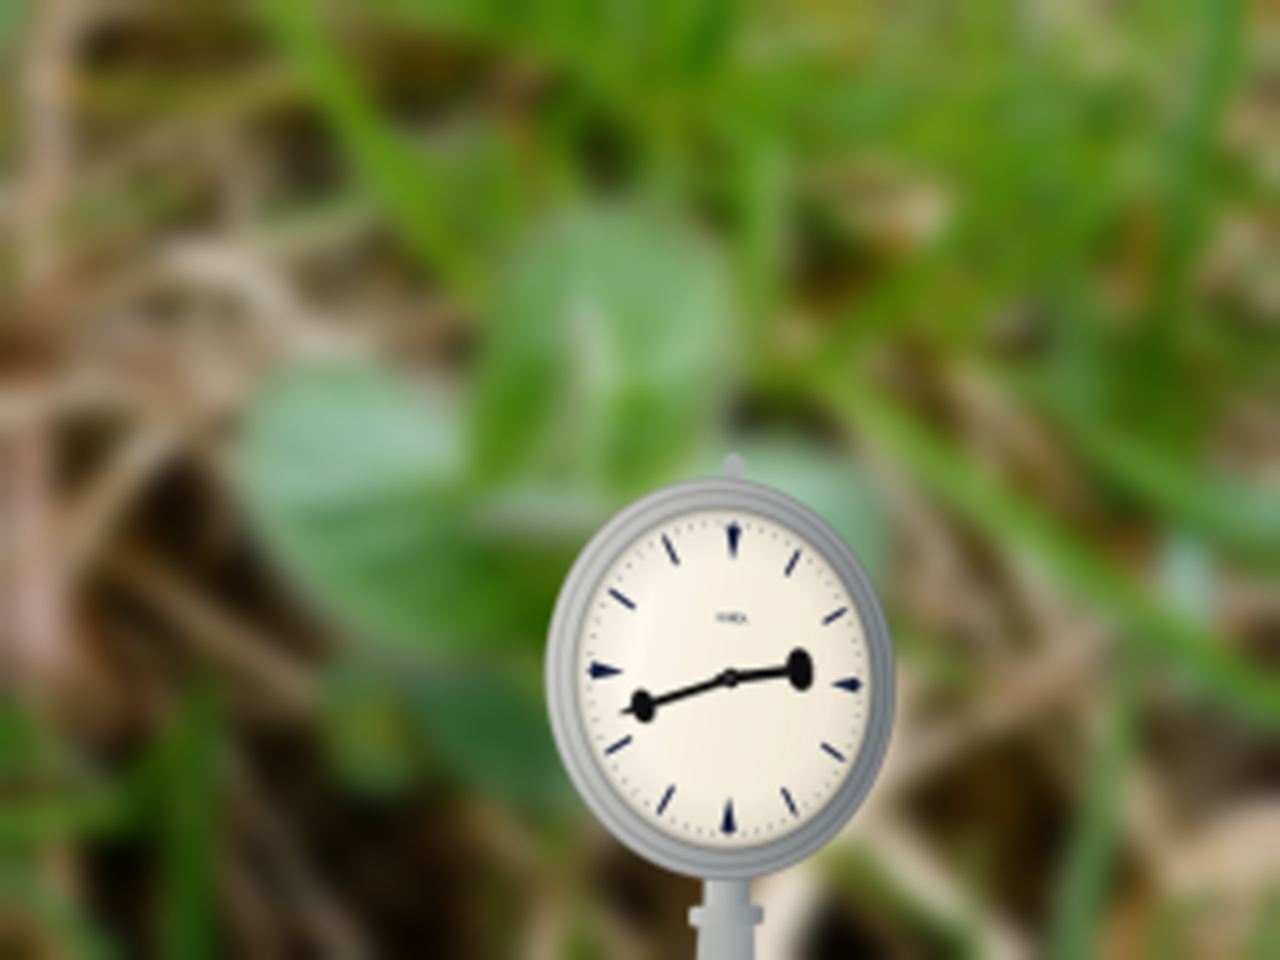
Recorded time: **2:42**
